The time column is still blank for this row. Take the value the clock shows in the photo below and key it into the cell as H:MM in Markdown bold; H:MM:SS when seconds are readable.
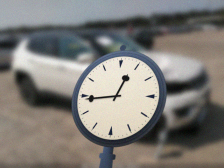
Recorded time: **12:44**
